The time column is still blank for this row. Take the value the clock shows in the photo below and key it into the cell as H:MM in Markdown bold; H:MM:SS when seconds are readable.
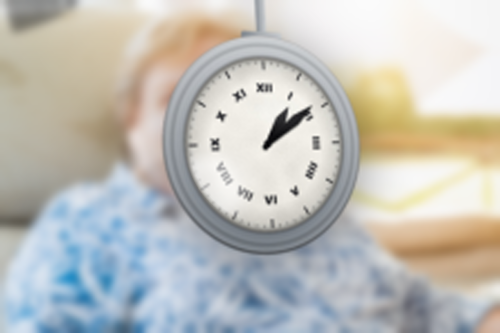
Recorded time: **1:09**
